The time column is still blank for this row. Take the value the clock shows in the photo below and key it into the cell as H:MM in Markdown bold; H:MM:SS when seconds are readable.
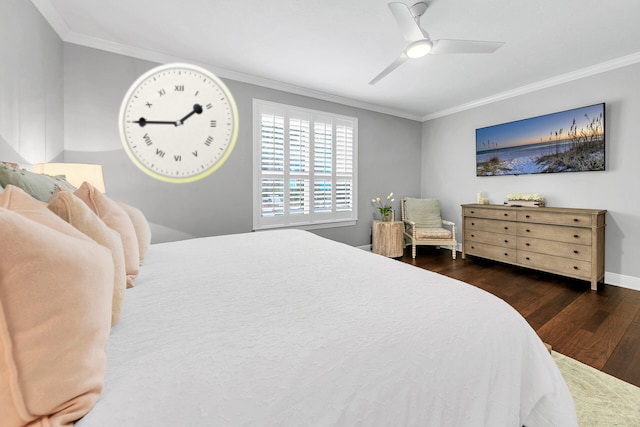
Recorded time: **1:45**
